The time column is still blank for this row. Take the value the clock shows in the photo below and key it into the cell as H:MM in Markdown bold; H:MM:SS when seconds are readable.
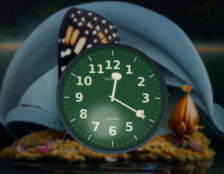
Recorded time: **12:20**
